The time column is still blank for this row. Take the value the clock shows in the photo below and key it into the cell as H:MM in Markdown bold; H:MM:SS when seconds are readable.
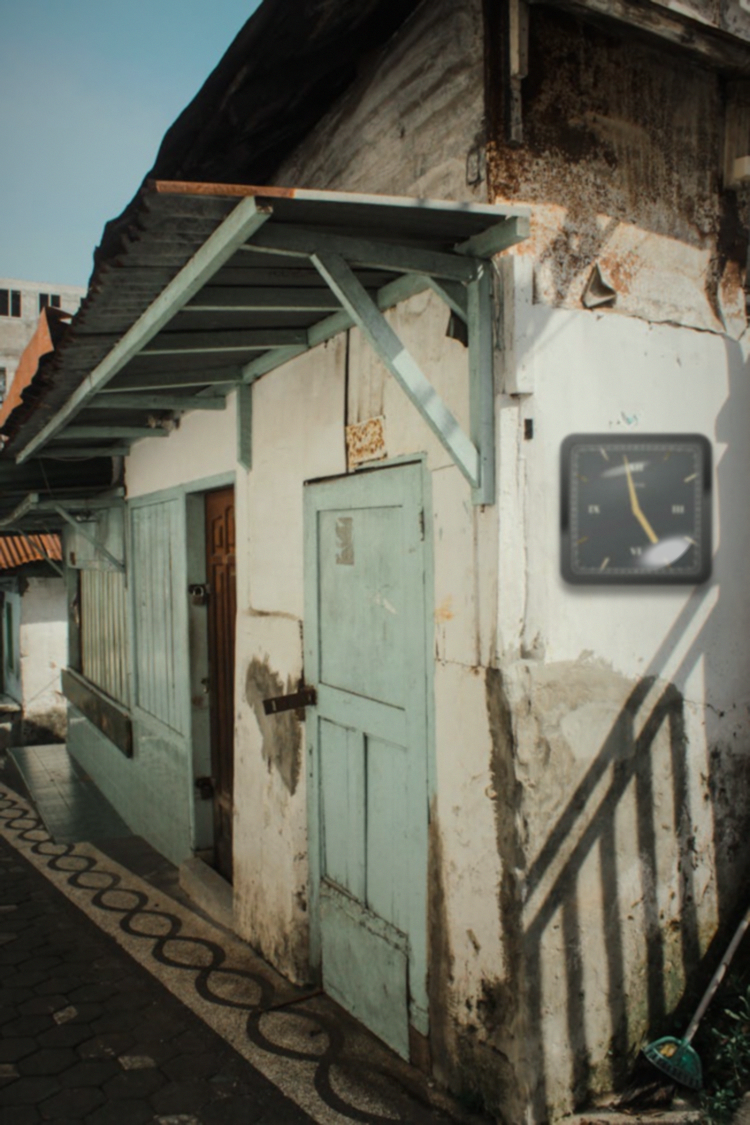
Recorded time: **4:58**
